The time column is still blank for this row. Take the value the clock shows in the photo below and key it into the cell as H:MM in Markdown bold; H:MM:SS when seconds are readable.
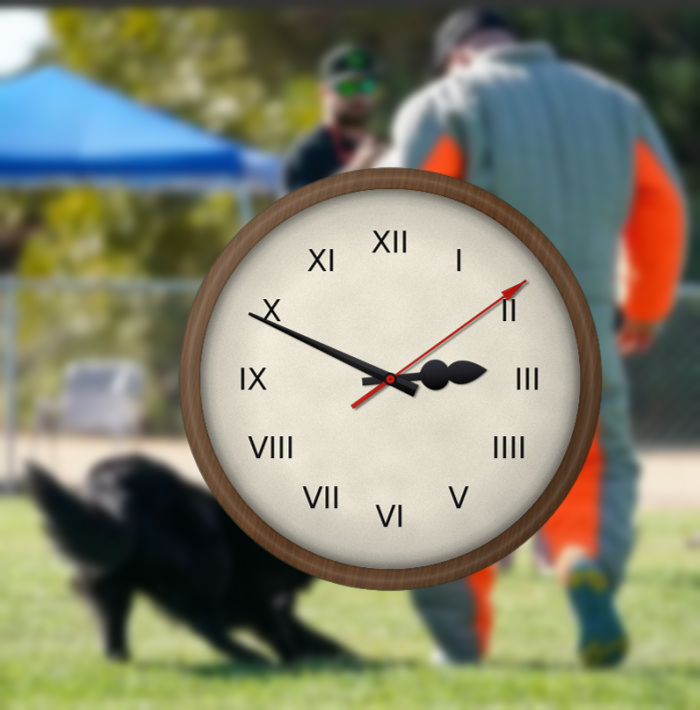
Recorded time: **2:49:09**
